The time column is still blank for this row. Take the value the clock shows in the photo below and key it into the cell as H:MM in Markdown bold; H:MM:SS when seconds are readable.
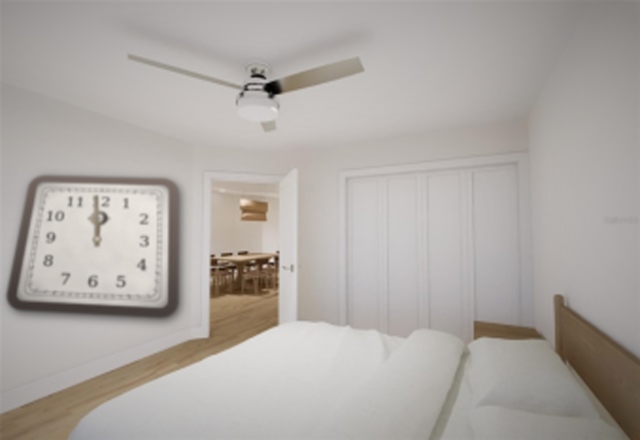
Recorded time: **11:59**
